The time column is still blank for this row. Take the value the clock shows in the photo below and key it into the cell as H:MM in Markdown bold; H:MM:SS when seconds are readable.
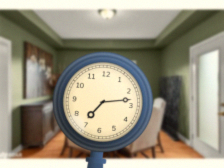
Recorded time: **7:13**
